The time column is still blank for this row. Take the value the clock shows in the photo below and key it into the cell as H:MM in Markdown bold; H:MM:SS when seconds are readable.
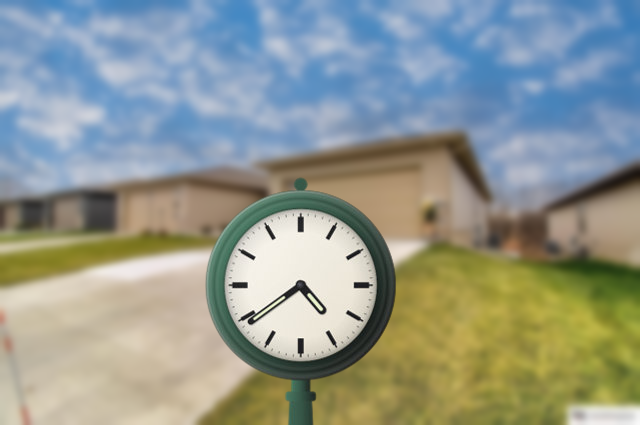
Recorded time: **4:39**
